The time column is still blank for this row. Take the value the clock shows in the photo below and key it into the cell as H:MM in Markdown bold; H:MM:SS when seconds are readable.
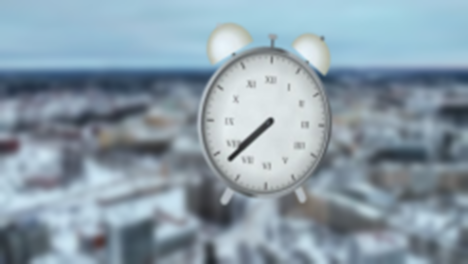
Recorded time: **7:38**
